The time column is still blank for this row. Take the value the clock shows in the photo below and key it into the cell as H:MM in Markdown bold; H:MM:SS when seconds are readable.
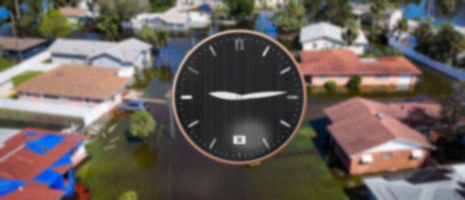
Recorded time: **9:14**
